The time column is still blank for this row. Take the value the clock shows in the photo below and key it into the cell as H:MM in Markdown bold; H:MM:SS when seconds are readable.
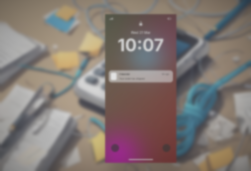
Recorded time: **10:07**
